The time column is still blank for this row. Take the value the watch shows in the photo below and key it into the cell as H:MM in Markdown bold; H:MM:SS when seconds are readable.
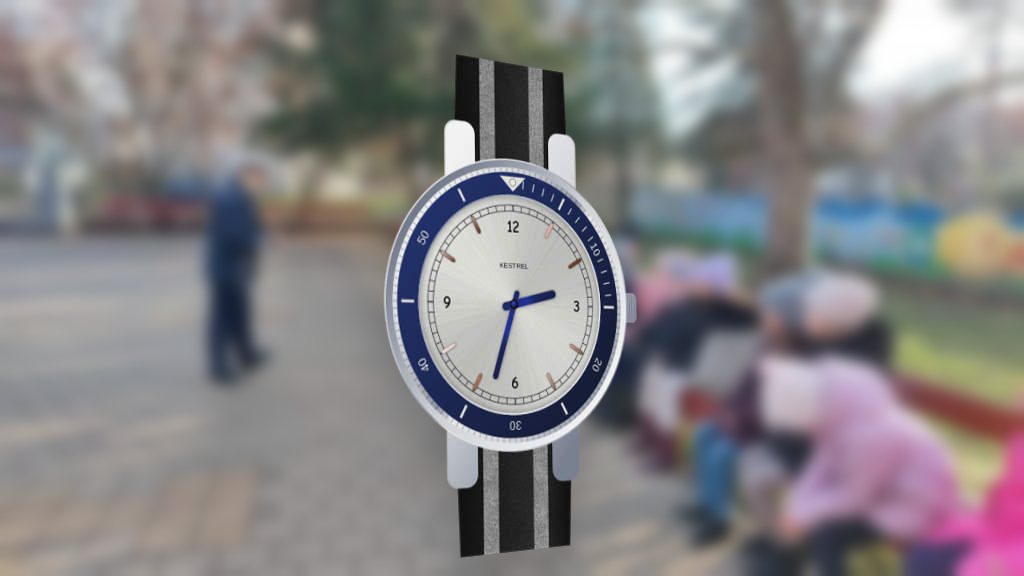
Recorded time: **2:33**
